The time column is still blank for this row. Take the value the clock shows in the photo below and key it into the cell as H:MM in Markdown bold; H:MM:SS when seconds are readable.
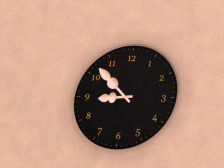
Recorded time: **8:52**
